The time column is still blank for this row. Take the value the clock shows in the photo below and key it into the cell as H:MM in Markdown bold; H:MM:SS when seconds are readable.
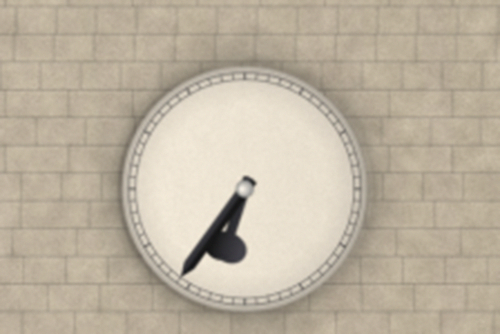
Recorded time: **6:36**
